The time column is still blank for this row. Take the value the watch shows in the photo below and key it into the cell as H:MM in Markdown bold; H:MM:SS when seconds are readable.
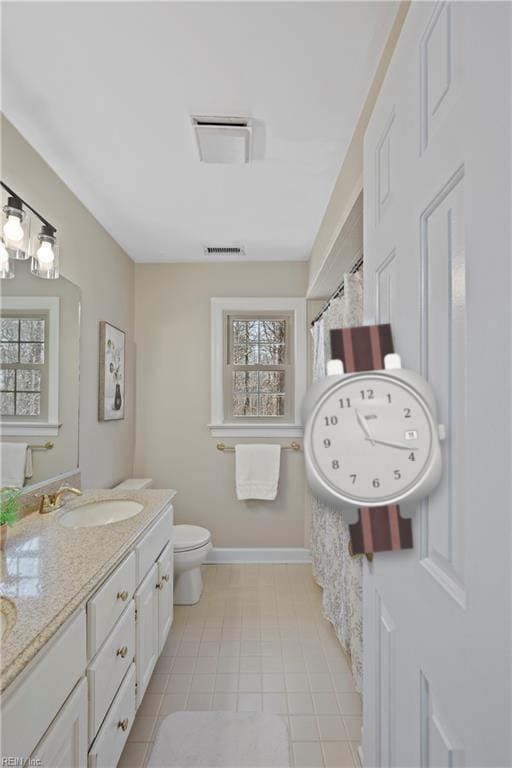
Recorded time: **11:18**
